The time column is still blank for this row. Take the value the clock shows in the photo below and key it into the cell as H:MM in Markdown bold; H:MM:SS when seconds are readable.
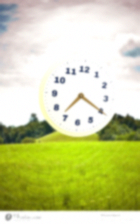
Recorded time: **7:20**
